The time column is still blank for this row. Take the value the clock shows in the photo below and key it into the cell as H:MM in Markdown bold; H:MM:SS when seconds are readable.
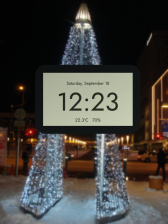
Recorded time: **12:23**
